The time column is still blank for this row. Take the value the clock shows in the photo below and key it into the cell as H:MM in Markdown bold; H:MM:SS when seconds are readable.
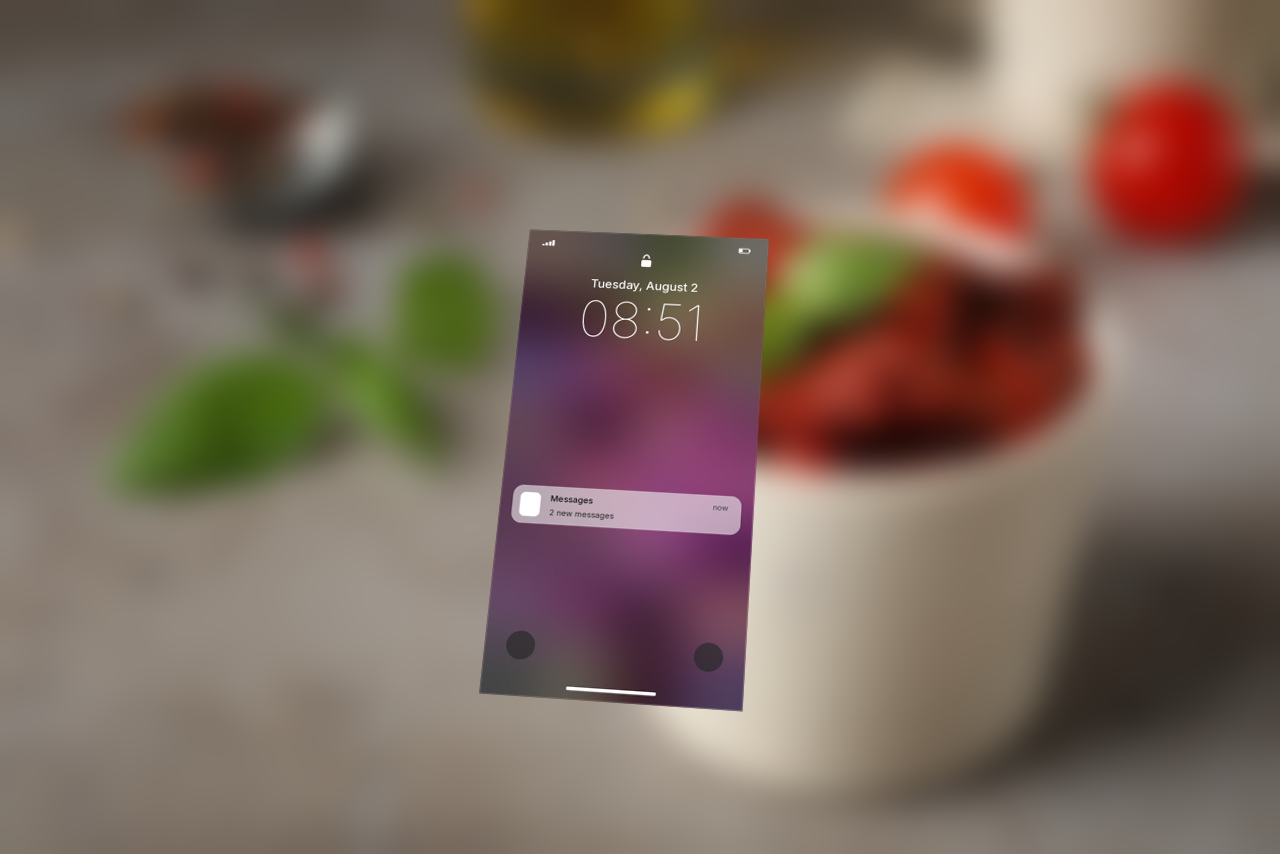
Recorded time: **8:51**
